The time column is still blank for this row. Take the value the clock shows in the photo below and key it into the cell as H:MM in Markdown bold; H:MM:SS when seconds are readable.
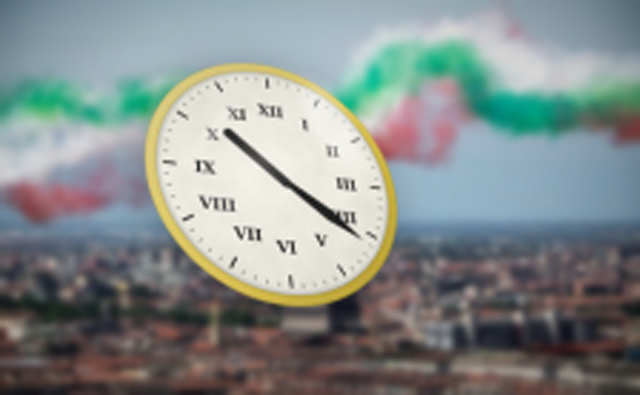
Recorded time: **10:21**
